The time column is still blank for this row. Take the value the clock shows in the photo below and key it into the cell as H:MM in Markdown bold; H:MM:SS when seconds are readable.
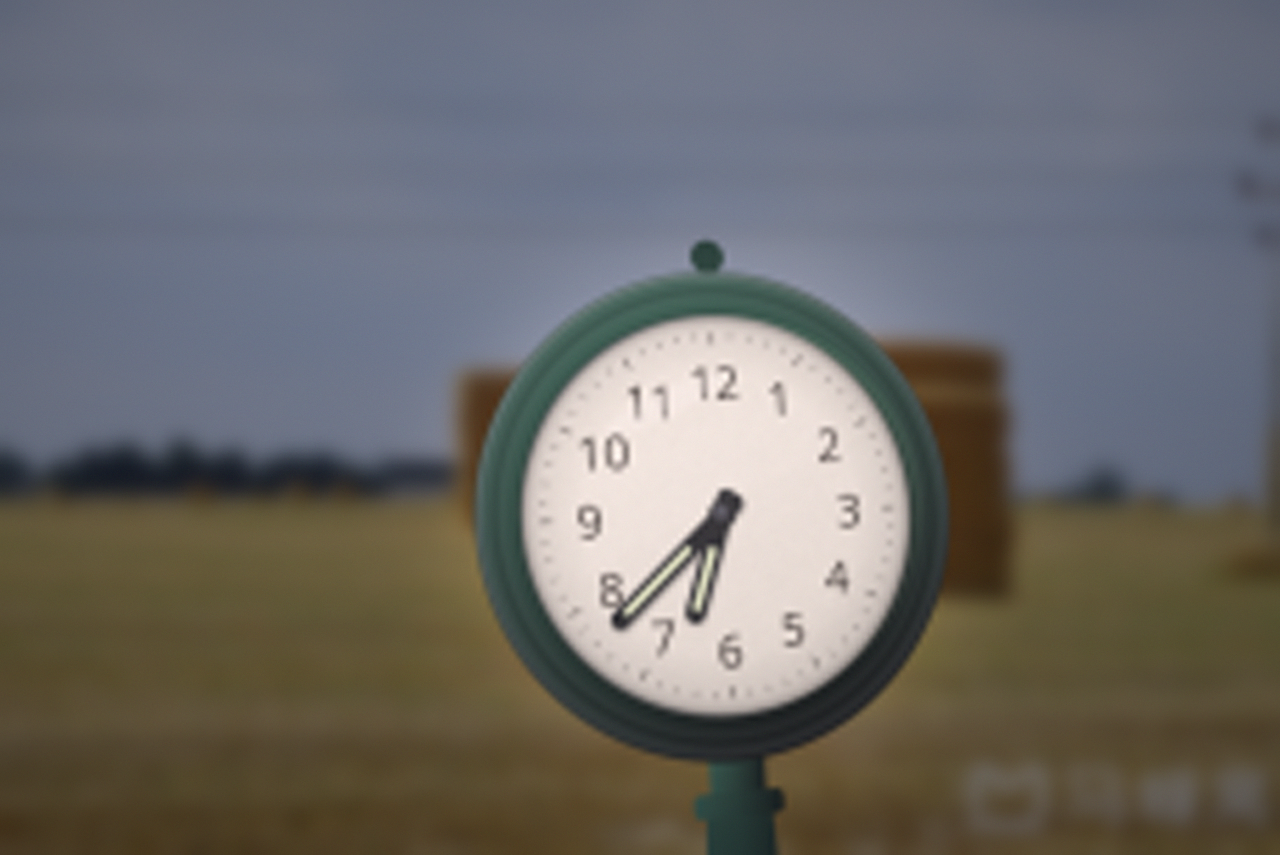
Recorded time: **6:38**
